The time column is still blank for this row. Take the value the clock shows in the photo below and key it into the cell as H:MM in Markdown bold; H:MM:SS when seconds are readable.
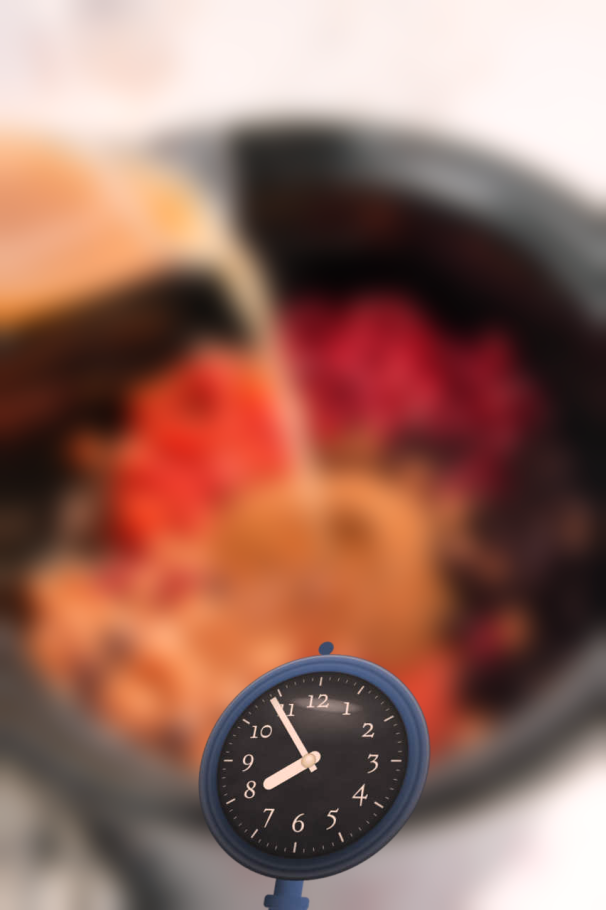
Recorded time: **7:54**
